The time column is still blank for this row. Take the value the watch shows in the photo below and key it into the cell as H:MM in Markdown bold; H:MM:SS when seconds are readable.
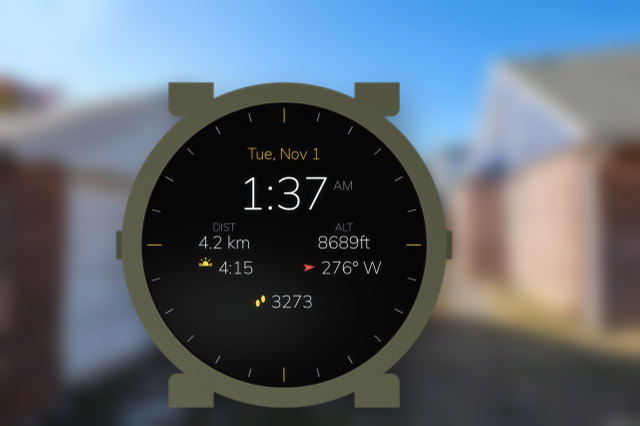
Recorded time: **1:37**
